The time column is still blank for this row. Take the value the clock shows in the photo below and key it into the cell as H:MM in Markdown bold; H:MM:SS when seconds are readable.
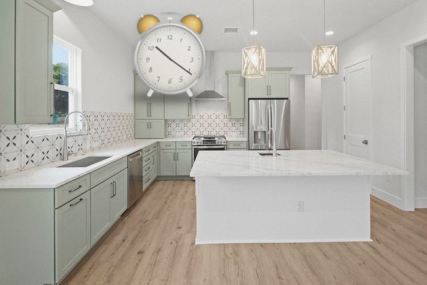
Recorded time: **10:21**
